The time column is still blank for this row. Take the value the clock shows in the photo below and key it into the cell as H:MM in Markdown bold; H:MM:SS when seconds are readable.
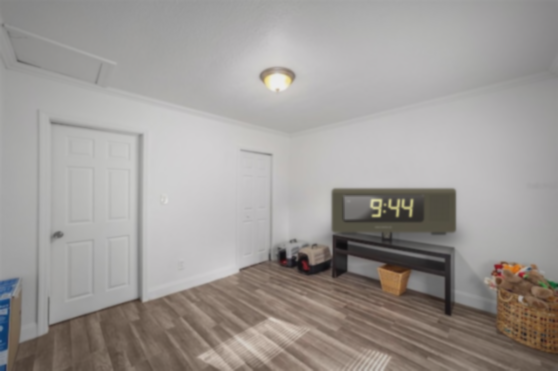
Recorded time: **9:44**
